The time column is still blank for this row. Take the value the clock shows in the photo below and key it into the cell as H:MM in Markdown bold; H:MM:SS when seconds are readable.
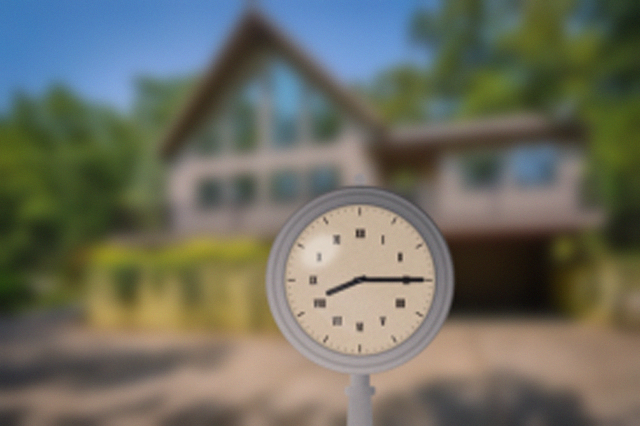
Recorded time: **8:15**
